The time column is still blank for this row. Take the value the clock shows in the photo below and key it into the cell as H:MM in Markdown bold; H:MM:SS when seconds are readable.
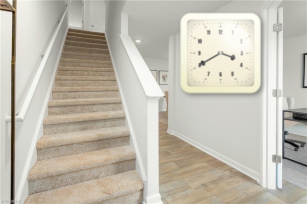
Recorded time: **3:40**
